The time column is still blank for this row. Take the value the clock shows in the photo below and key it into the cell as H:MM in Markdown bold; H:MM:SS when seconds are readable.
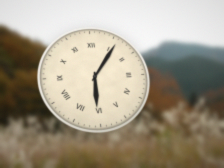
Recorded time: **6:06**
